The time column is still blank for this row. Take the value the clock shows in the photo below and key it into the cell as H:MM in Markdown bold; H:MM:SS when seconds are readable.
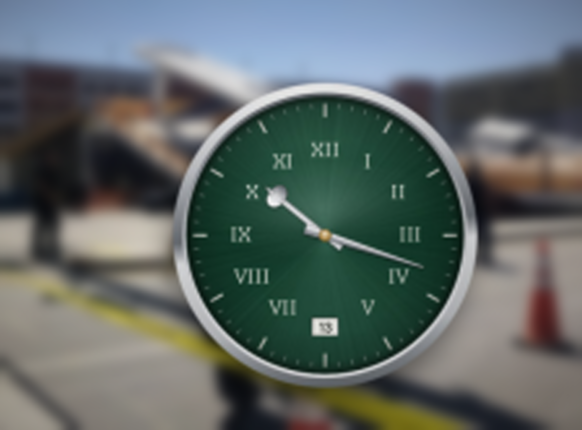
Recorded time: **10:18**
